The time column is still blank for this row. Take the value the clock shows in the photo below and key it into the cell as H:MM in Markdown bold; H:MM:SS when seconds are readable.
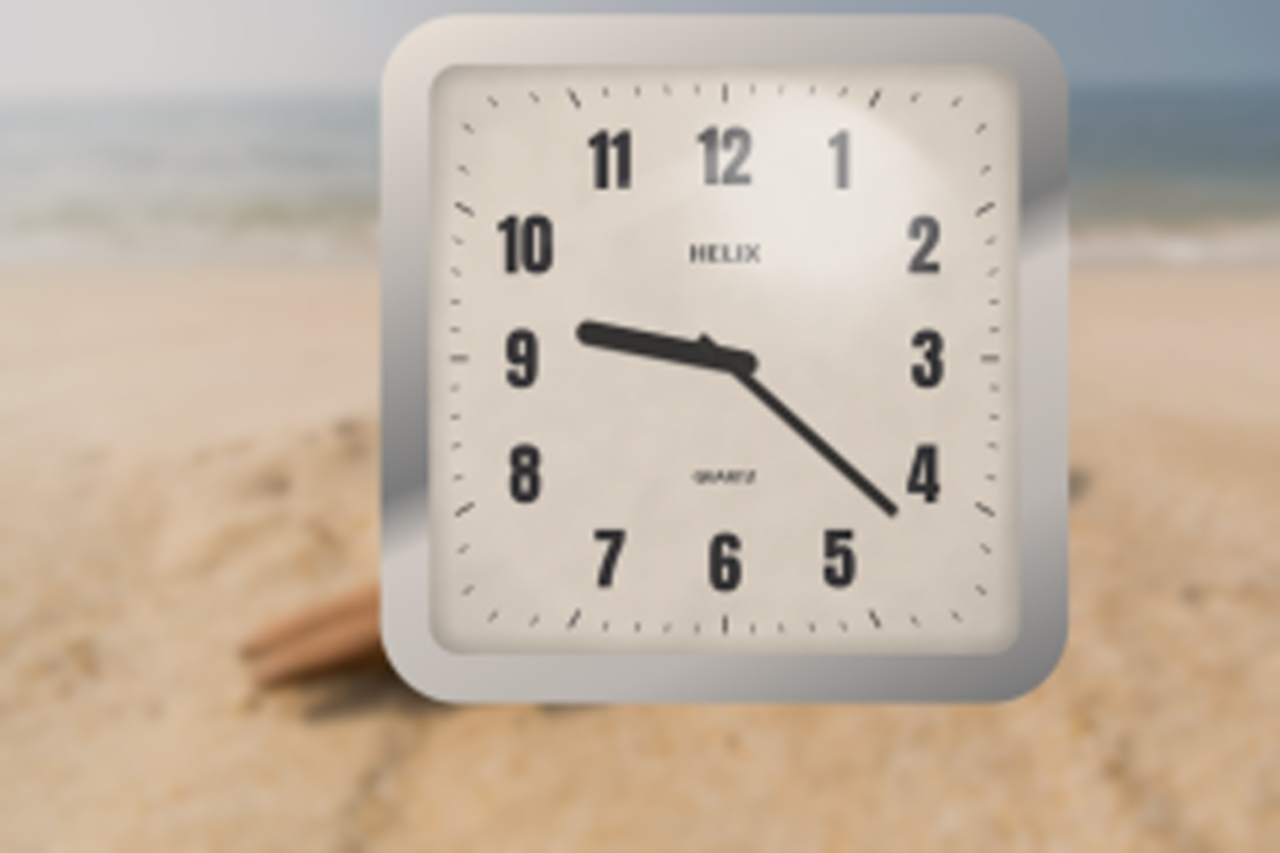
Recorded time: **9:22**
